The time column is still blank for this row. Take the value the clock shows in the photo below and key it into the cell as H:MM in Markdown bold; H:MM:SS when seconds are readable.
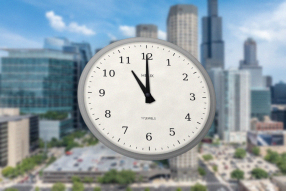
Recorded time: **11:00**
